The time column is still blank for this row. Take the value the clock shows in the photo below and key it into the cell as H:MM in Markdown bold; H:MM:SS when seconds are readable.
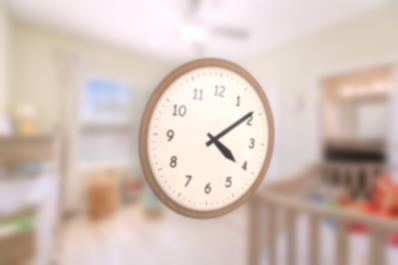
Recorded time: **4:09**
